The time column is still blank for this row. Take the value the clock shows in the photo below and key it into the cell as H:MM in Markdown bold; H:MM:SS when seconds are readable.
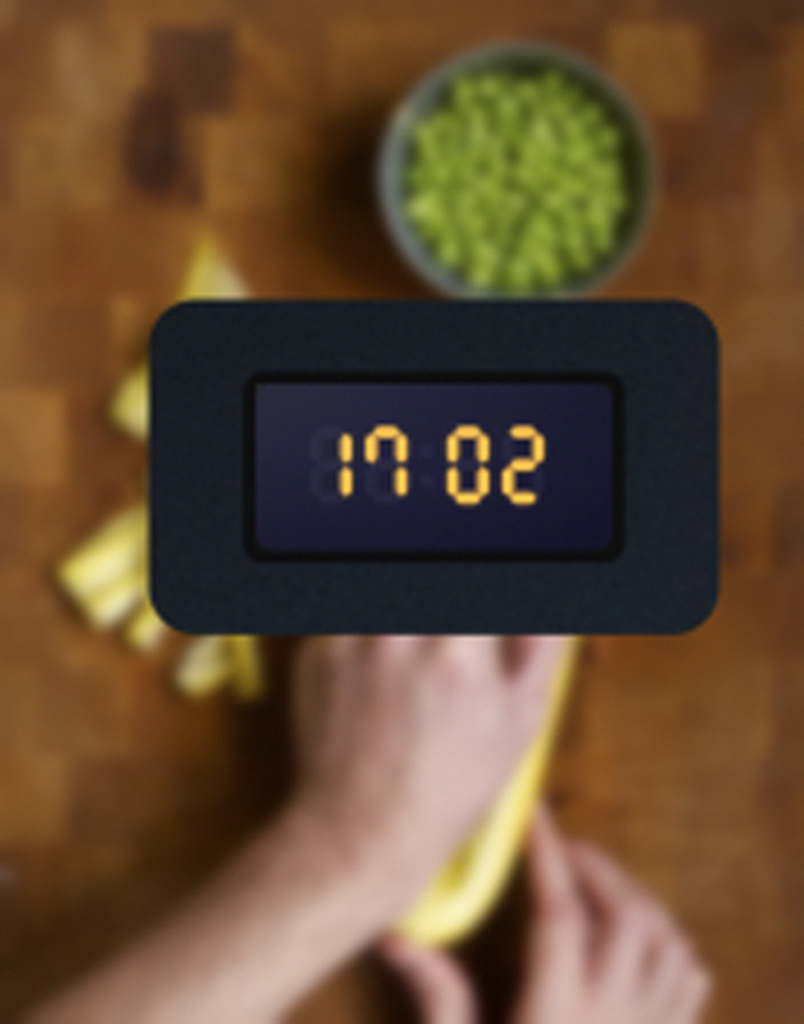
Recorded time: **17:02**
